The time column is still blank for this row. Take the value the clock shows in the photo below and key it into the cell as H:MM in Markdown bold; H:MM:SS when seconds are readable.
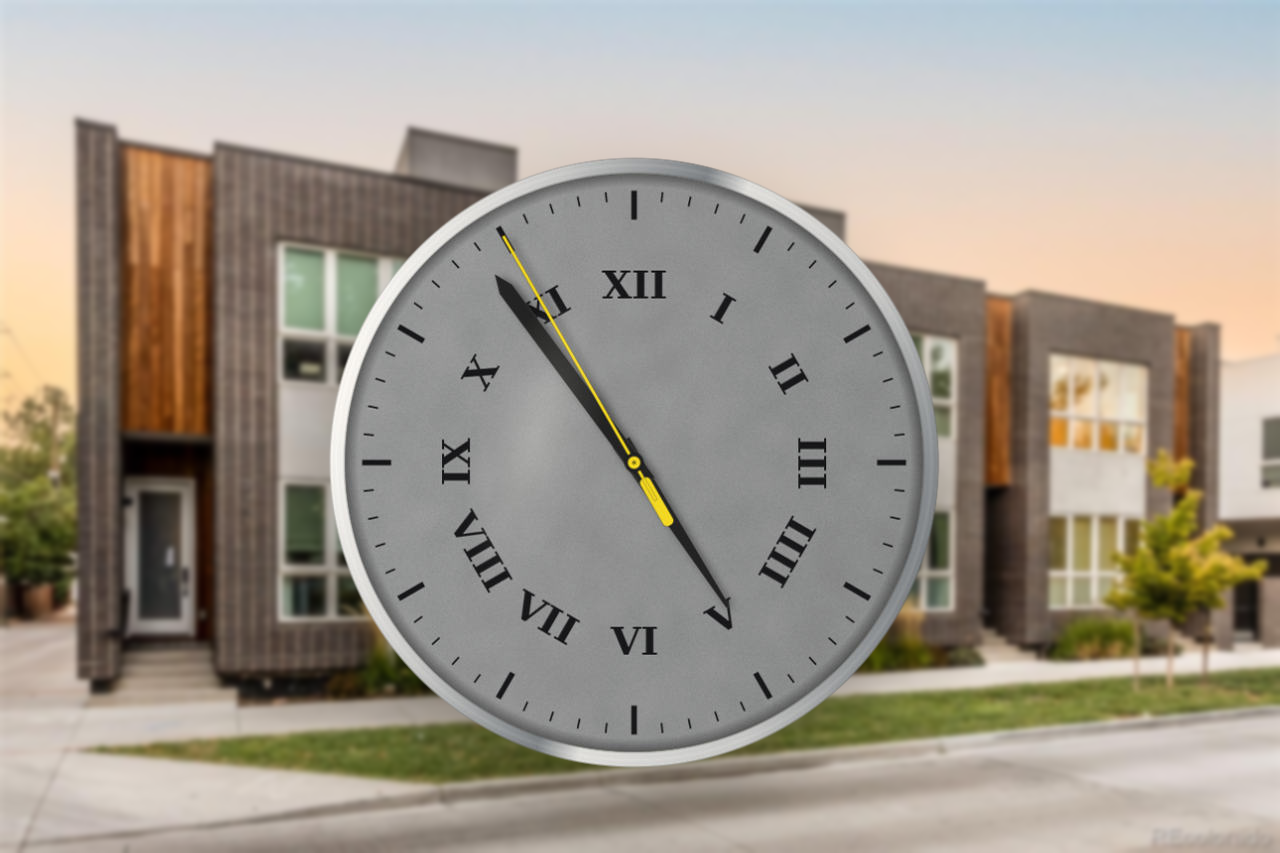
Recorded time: **4:53:55**
